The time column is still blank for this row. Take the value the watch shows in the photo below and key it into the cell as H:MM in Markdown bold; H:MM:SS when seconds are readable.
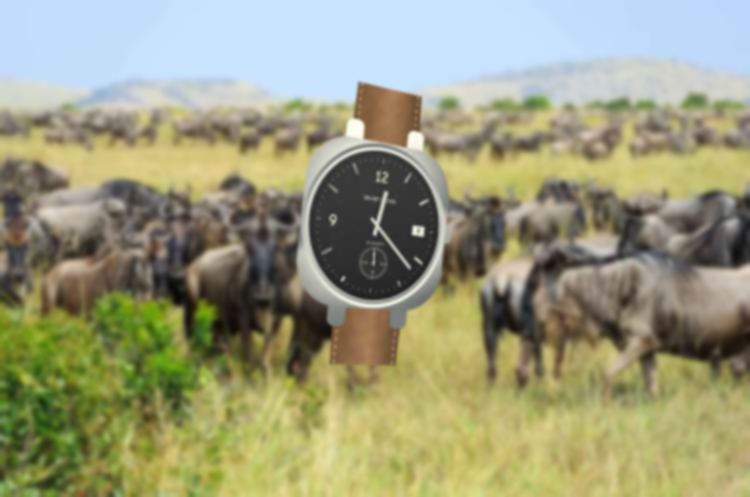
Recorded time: **12:22**
